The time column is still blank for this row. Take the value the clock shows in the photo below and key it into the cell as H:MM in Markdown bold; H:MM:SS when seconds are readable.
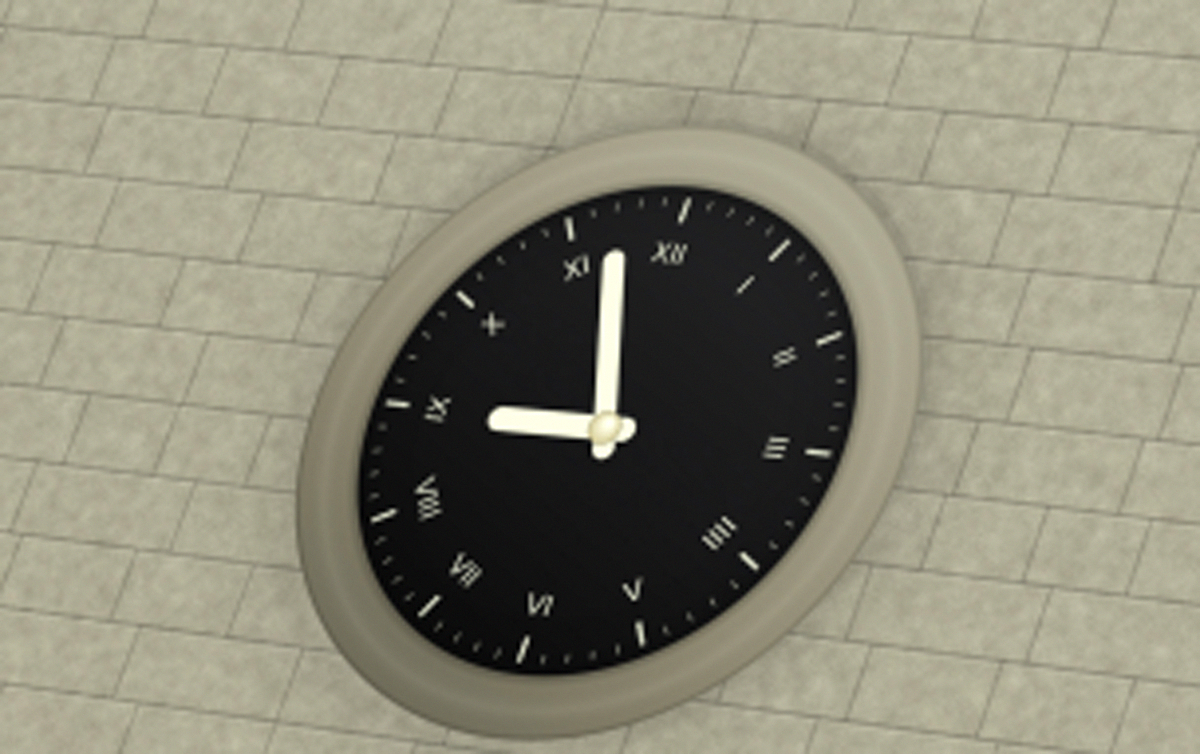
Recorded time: **8:57**
